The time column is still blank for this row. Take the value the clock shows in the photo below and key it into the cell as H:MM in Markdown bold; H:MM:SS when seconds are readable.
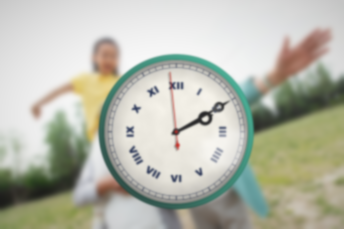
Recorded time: **2:09:59**
